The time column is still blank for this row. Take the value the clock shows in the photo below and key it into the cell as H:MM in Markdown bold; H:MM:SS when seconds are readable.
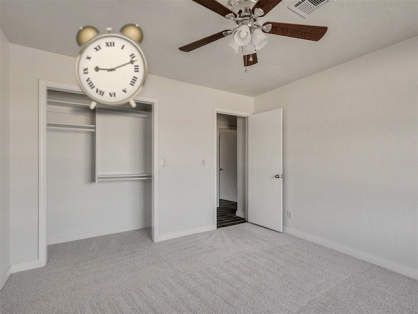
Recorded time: **9:12**
